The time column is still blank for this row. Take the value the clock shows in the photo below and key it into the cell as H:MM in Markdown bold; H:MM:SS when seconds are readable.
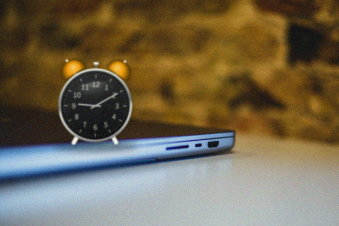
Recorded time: **9:10**
